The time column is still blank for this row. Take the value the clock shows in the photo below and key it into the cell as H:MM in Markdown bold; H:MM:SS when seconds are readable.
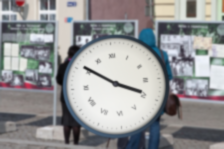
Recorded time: **3:51**
